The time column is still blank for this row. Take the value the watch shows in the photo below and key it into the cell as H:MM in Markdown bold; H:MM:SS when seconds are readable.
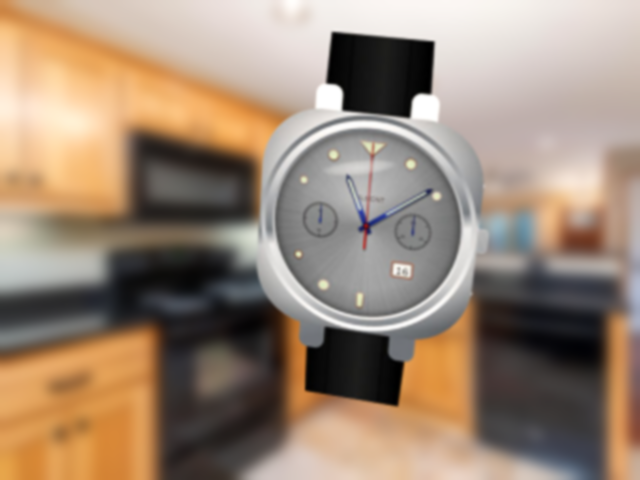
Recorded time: **11:09**
